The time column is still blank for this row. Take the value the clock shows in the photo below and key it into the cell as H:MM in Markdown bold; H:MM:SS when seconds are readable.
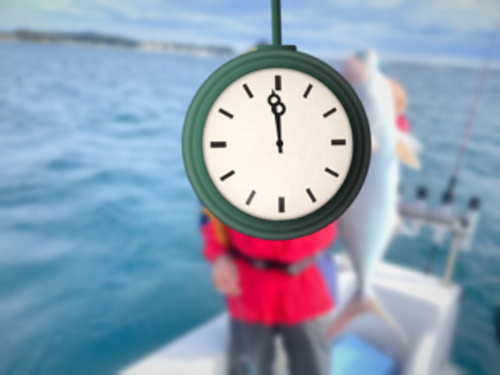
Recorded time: **11:59**
